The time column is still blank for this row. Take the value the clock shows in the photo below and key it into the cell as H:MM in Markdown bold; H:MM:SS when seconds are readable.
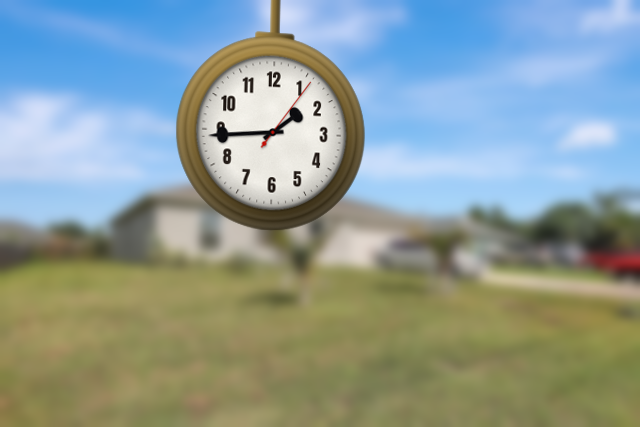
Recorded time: **1:44:06**
